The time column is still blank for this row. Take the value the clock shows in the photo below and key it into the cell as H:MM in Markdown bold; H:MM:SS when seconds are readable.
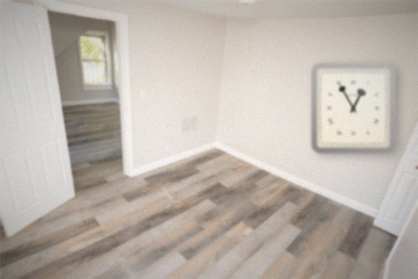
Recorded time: **12:55**
